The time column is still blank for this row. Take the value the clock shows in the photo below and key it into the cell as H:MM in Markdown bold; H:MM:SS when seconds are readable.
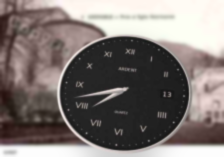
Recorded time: **7:42**
